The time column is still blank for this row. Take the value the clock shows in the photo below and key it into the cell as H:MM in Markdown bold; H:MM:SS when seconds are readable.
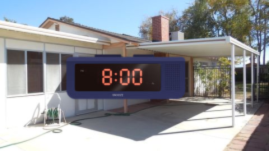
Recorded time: **8:00**
